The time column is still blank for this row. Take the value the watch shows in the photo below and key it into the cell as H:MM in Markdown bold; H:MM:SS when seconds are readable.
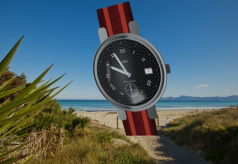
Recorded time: **9:56**
